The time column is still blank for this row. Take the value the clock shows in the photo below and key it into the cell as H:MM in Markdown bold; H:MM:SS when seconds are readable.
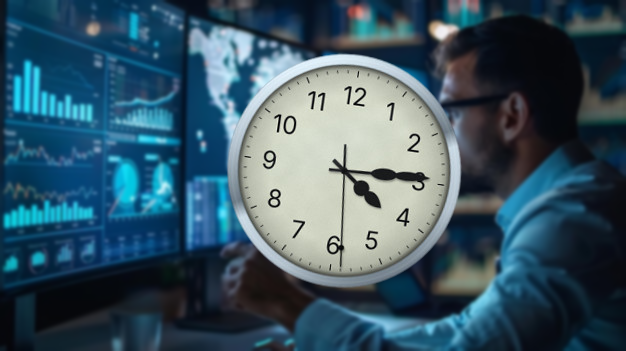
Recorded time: **4:14:29**
